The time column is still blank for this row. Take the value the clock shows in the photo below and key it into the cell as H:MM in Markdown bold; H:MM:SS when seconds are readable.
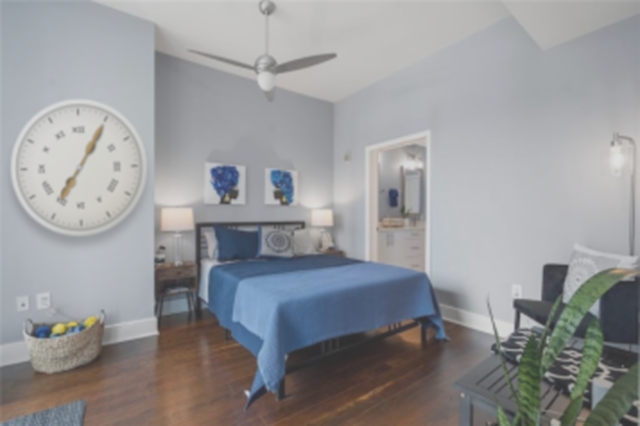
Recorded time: **7:05**
